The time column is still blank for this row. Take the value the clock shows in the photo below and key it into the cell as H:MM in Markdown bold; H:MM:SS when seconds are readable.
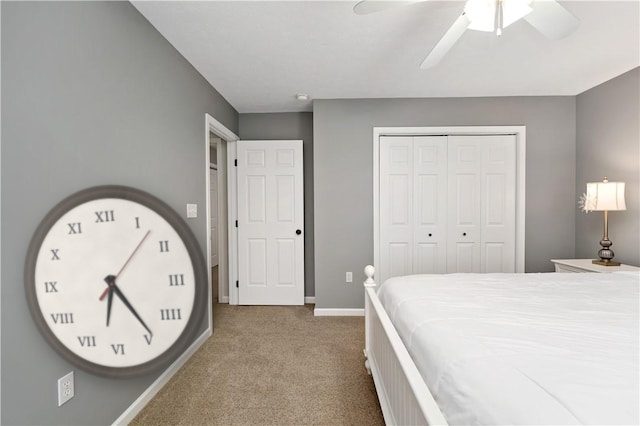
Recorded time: **6:24:07**
